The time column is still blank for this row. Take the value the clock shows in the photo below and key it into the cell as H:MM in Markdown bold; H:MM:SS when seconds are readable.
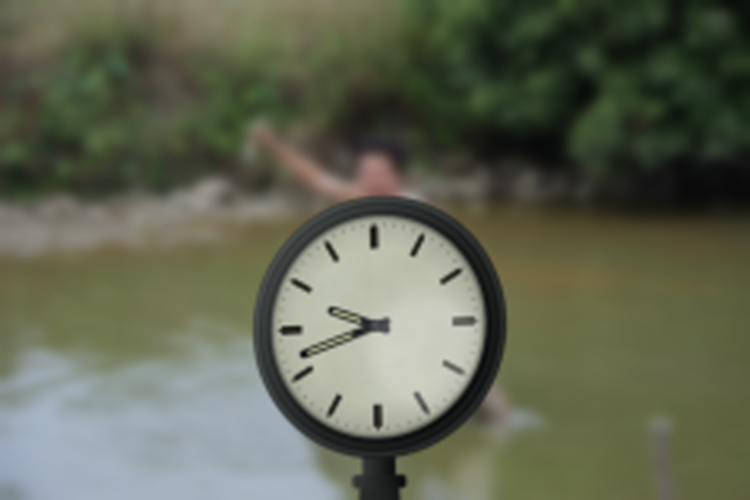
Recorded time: **9:42**
